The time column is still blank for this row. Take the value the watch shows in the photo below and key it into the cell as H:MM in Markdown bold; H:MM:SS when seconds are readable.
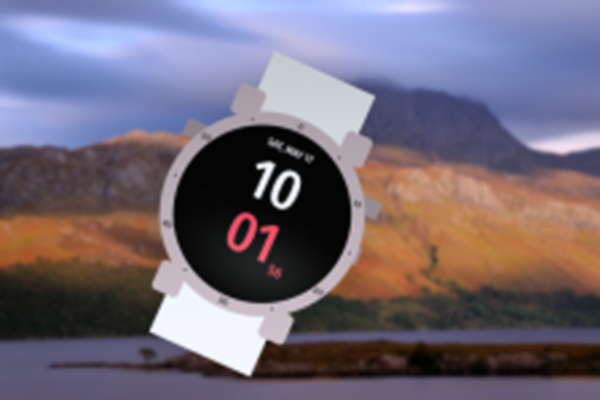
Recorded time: **10:01**
